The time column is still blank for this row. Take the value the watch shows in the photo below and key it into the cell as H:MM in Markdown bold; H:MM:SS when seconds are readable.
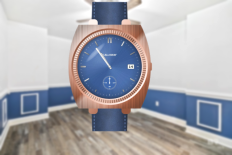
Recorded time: **10:54**
